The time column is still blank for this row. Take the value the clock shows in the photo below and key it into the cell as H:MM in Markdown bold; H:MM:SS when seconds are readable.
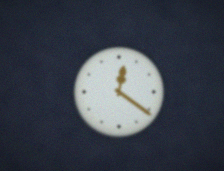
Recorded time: **12:21**
